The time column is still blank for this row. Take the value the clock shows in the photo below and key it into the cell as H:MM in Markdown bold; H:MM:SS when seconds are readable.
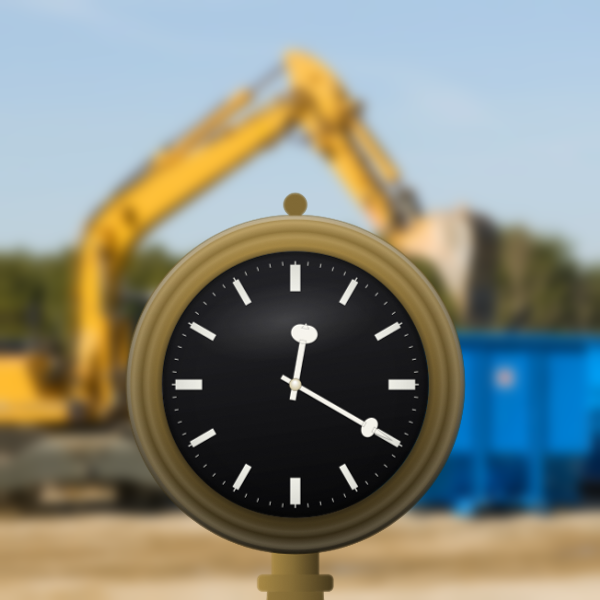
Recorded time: **12:20**
